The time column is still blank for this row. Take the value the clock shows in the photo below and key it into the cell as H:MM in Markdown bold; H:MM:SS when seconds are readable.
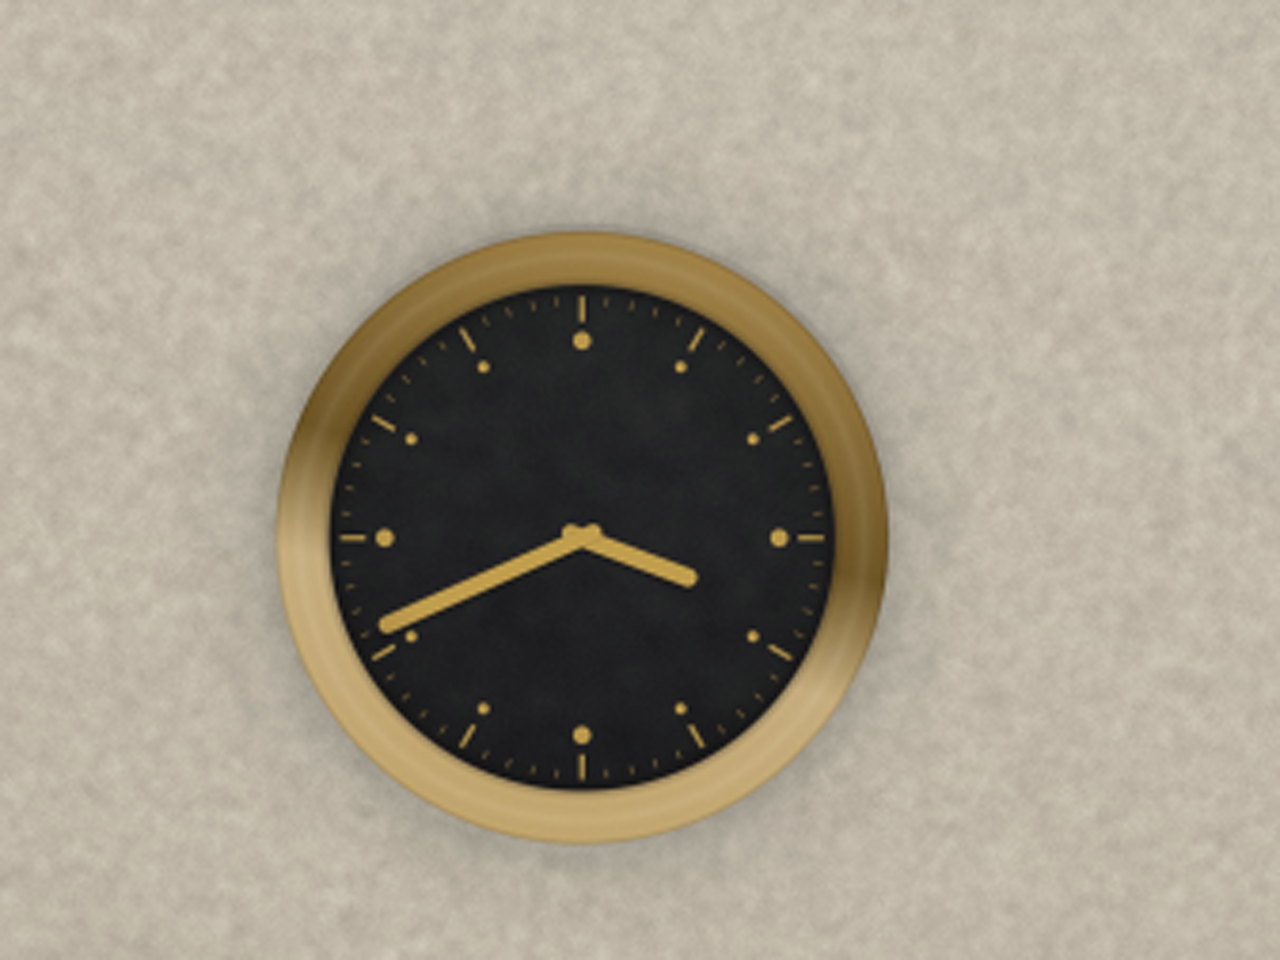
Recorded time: **3:41**
